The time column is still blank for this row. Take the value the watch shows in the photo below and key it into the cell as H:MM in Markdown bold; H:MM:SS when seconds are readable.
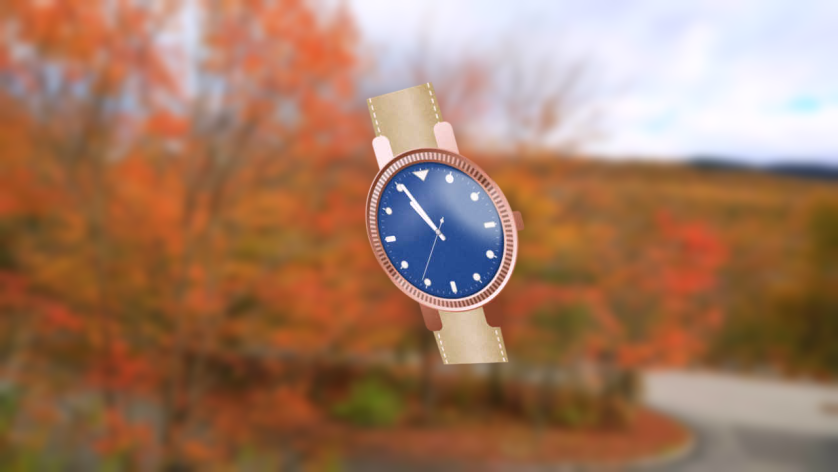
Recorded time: **10:55:36**
